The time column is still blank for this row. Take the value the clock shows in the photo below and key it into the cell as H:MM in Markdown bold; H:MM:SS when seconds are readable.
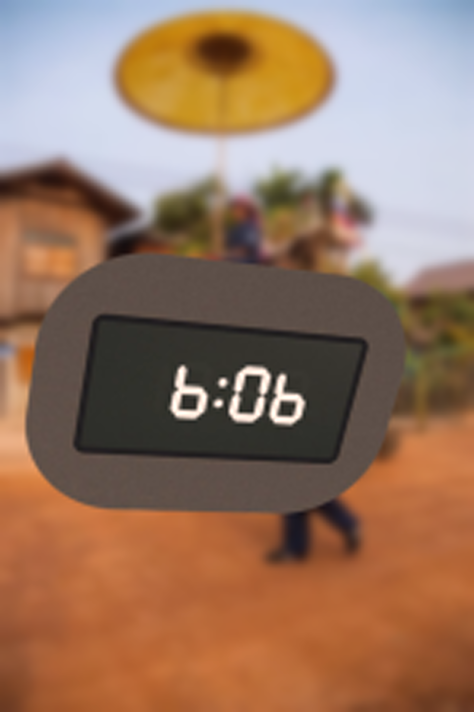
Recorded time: **6:06**
